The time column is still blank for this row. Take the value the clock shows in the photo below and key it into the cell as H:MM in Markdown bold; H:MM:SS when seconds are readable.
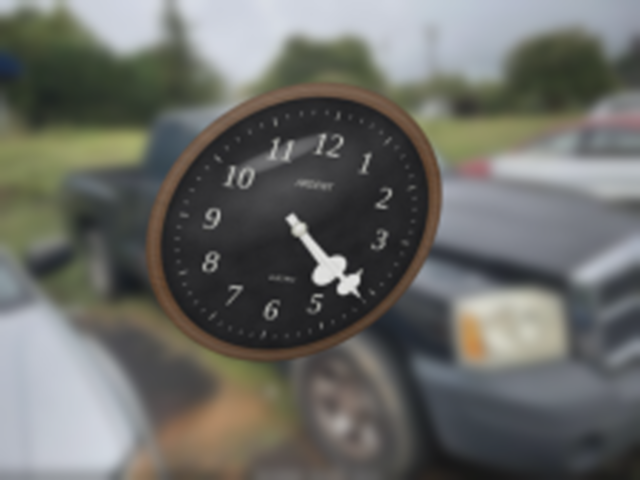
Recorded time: **4:21**
